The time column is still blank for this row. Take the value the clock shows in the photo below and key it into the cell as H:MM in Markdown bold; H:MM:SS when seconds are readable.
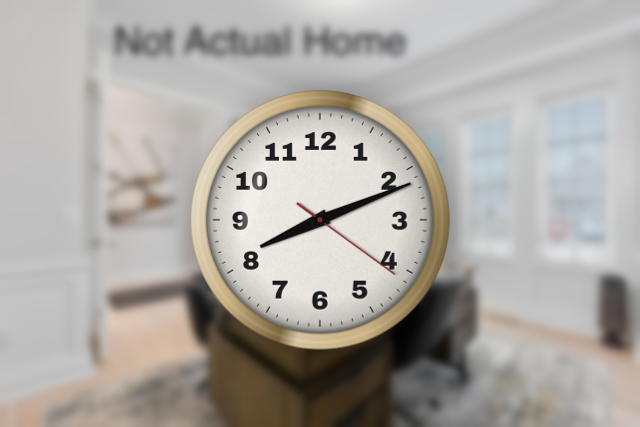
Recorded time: **8:11:21**
